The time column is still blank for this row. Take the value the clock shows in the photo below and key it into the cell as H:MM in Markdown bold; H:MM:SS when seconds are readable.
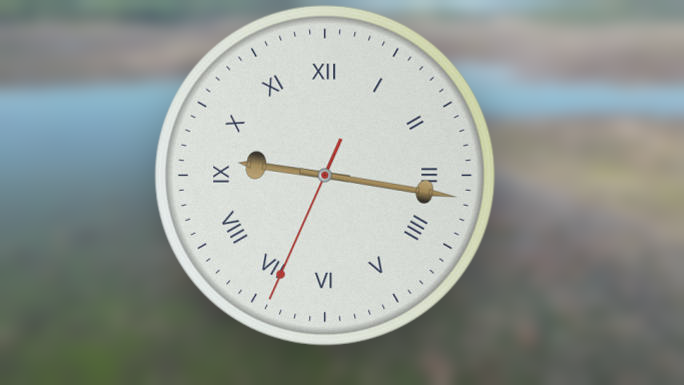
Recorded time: **9:16:34**
